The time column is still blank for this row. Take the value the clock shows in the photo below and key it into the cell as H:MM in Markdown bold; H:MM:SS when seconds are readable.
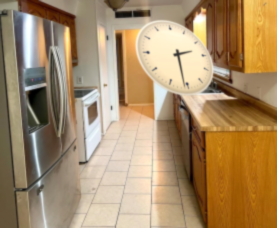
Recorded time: **2:31**
